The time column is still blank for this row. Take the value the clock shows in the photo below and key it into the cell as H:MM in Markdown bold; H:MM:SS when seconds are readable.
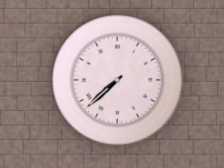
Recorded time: **7:38**
